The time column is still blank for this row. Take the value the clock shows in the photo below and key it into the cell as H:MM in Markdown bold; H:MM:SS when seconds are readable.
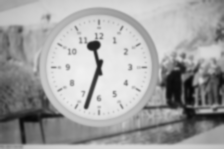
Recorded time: **11:33**
